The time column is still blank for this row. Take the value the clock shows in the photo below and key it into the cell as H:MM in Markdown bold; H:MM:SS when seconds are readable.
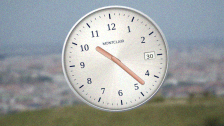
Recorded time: **10:23**
